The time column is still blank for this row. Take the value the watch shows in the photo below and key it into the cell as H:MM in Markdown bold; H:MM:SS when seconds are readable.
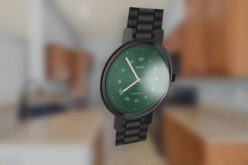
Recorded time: **7:54**
